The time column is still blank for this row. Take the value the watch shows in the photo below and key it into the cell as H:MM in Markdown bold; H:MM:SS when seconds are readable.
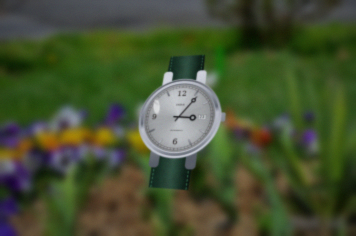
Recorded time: **3:06**
